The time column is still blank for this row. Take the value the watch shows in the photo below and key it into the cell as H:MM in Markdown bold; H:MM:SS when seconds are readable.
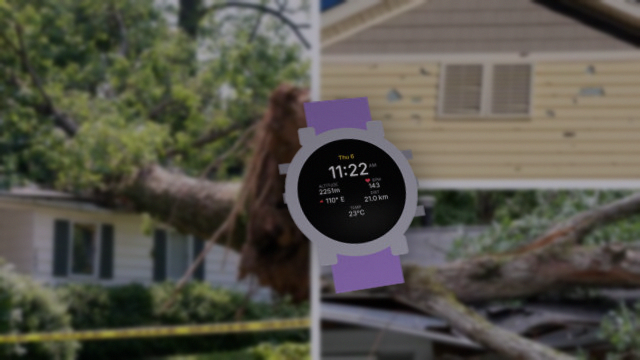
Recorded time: **11:22**
